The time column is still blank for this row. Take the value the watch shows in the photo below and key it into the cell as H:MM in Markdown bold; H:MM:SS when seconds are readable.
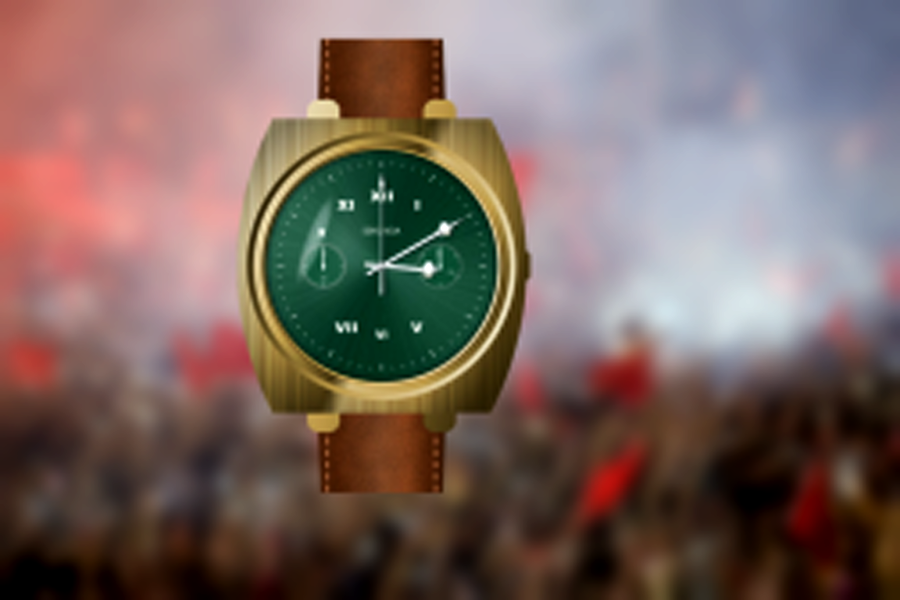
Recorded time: **3:10**
